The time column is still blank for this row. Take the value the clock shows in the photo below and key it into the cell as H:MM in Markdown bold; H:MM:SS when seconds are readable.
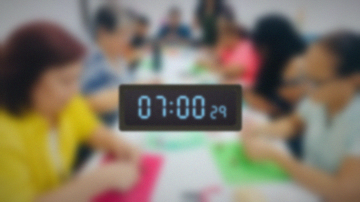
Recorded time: **7:00:29**
